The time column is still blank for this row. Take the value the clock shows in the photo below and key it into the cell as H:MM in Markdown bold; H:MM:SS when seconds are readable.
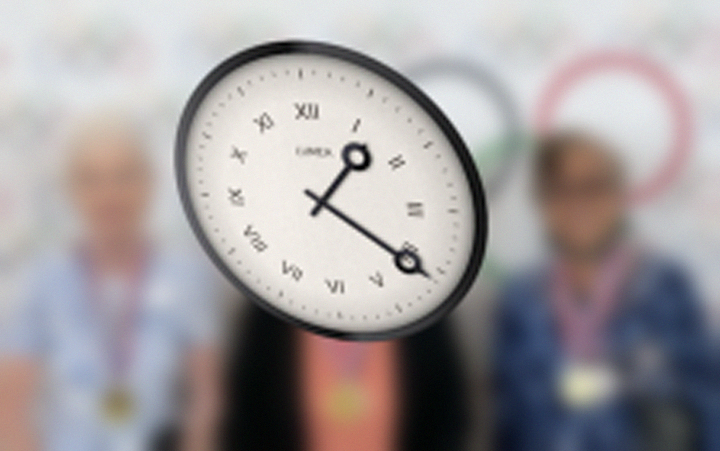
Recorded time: **1:21**
